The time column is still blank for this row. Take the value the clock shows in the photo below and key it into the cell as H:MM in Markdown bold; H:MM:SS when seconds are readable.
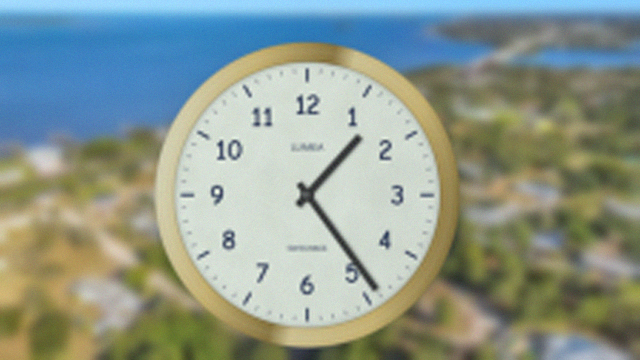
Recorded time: **1:24**
